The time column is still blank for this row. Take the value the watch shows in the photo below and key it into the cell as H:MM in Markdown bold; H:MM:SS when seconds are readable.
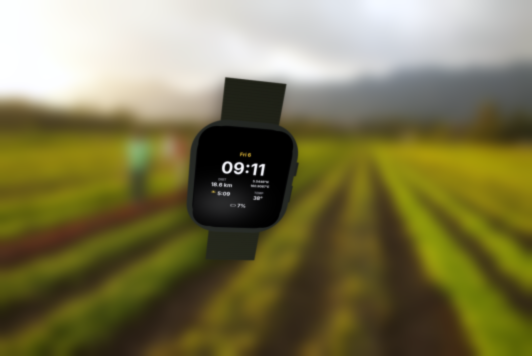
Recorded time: **9:11**
